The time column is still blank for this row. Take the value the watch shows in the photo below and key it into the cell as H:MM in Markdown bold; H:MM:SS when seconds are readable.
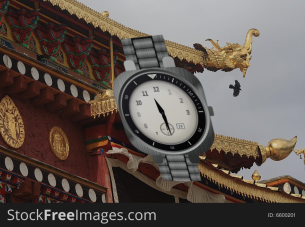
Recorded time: **11:29**
